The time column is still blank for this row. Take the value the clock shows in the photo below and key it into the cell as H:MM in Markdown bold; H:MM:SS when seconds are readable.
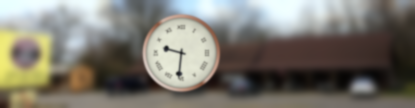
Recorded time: **9:31**
